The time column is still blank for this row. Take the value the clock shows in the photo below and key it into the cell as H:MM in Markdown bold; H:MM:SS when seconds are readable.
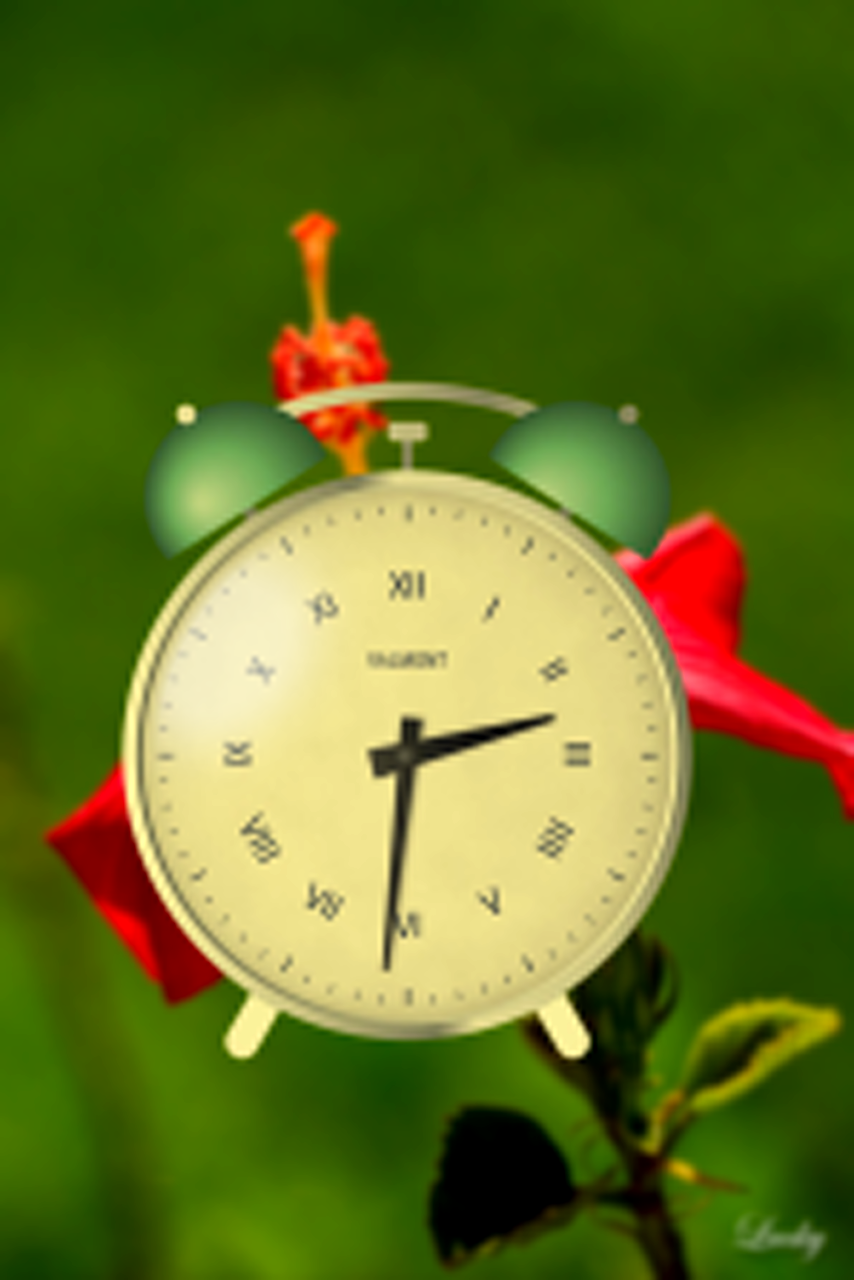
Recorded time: **2:31**
